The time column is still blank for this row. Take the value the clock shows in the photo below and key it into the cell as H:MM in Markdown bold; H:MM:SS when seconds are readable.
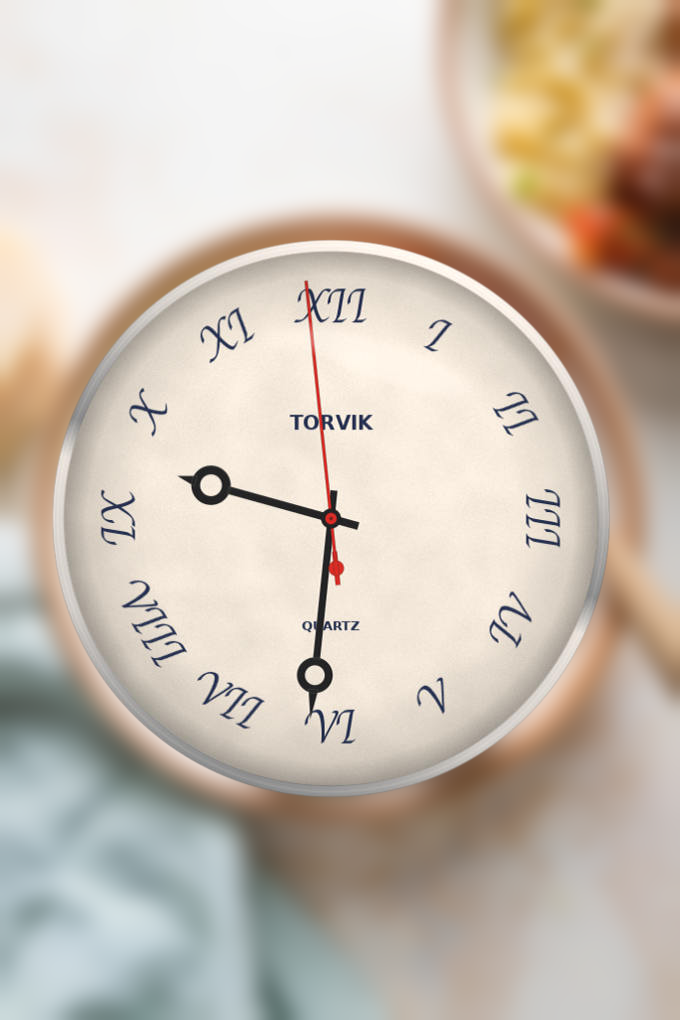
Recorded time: **9:30:59**
